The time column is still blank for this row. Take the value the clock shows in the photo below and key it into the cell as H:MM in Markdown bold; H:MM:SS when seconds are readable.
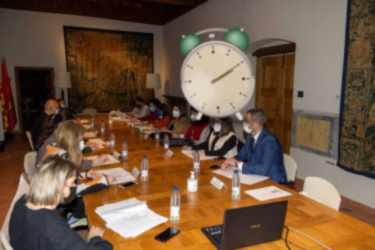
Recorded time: **2:10**
